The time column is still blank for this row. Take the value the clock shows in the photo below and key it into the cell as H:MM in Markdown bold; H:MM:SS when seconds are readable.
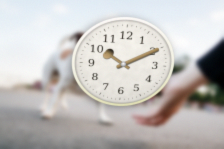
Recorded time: **10:10**
